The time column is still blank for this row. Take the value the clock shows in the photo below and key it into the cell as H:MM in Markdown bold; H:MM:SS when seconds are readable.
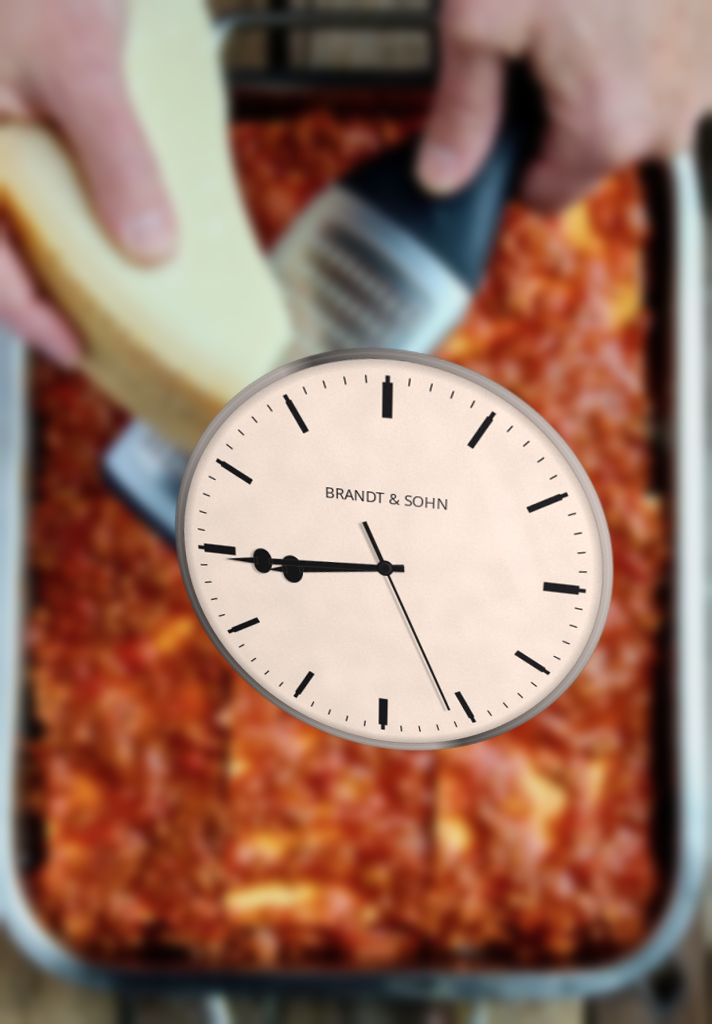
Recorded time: **8:44:26**
